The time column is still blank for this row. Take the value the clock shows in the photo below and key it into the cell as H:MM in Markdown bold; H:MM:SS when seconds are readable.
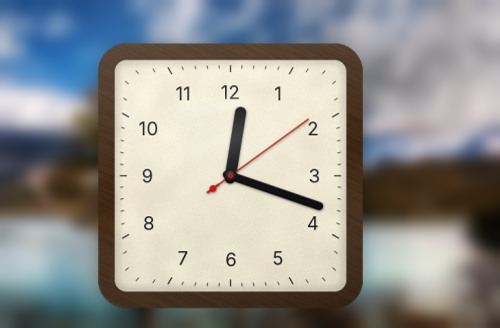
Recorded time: **12:18:09**
